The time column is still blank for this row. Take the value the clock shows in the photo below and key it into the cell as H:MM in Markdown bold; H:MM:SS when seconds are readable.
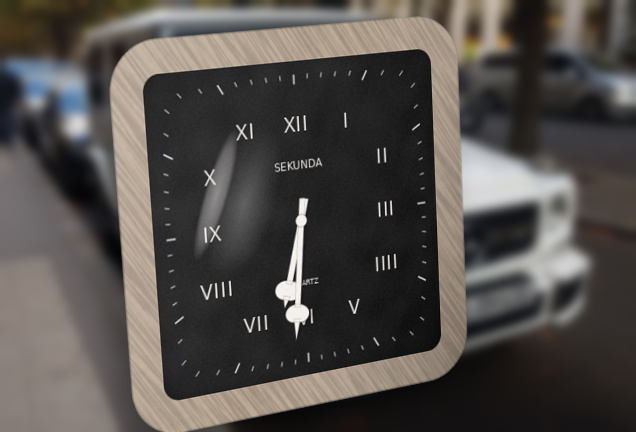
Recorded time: **6:31**
